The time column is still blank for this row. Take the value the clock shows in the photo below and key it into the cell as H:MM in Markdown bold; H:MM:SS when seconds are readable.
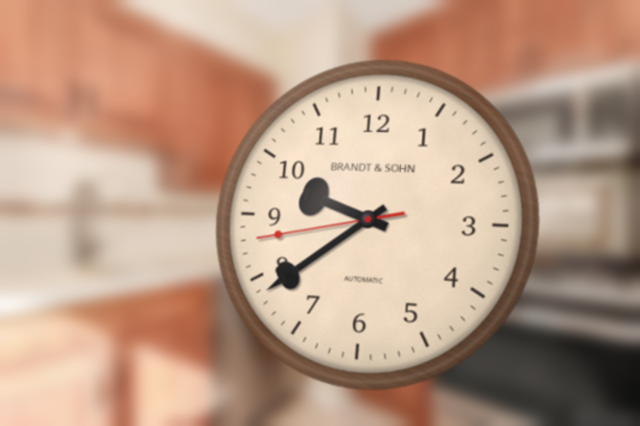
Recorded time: **9:38:43**
